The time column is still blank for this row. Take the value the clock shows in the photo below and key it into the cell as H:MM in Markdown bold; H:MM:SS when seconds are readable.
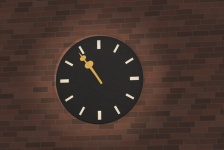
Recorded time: **10:54**
